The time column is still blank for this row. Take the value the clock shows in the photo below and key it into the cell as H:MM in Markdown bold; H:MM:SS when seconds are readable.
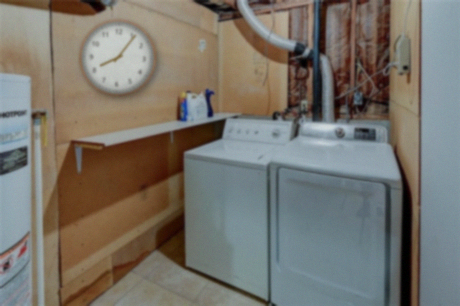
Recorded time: **8:06**
